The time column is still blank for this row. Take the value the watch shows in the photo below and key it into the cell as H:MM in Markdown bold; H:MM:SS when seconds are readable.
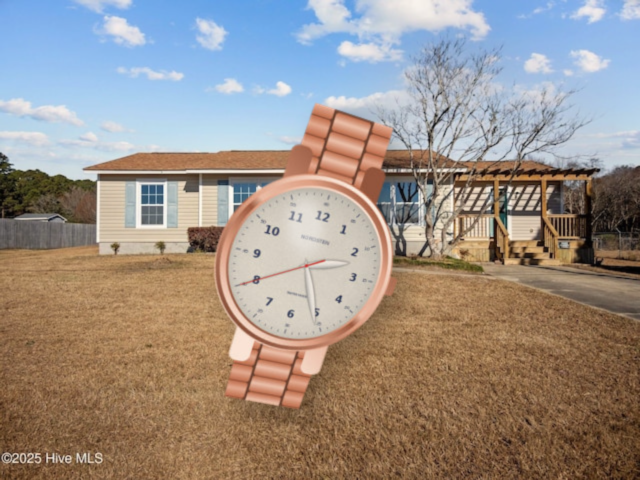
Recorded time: **2:25:40**
